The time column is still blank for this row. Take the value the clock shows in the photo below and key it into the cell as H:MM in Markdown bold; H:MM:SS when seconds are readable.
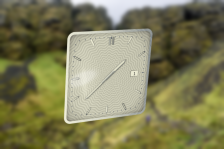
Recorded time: **1:38**
